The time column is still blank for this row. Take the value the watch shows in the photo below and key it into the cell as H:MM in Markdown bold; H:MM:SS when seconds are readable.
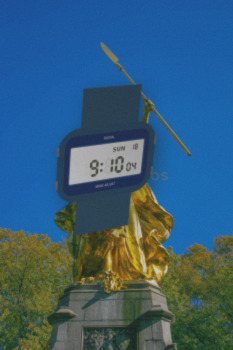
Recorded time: **9:10**
